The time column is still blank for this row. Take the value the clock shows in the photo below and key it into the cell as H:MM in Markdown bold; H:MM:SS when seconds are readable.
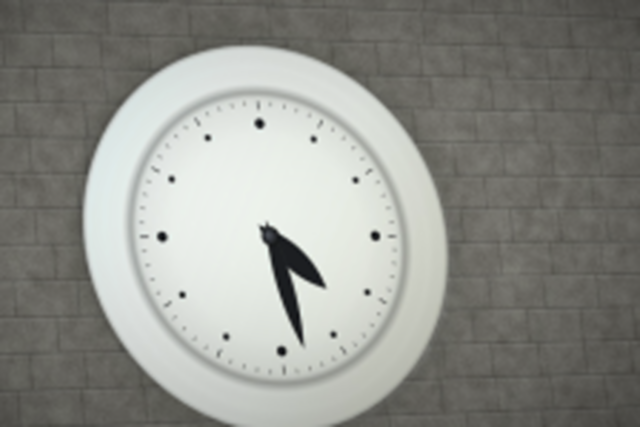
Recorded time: **4:28**
